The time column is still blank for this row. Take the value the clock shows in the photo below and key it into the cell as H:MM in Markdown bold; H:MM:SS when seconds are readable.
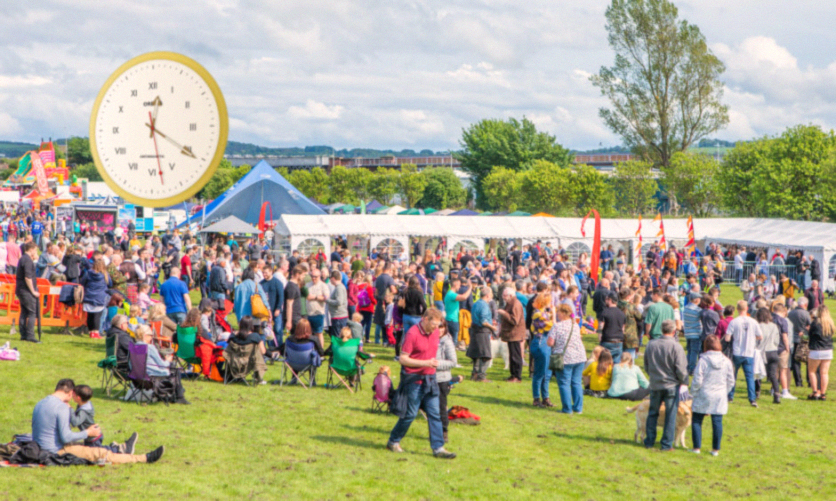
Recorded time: **12:20:28**
